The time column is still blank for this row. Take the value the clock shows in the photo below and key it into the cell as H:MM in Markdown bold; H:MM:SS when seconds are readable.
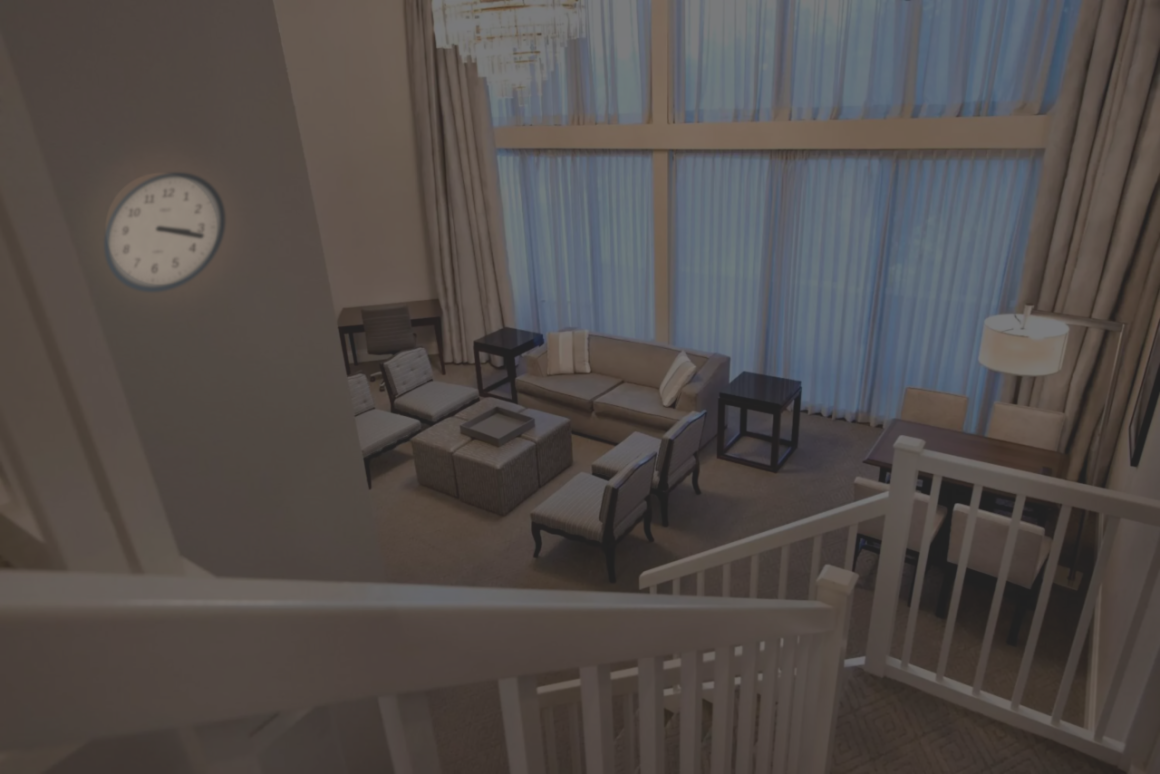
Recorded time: **3:17**
